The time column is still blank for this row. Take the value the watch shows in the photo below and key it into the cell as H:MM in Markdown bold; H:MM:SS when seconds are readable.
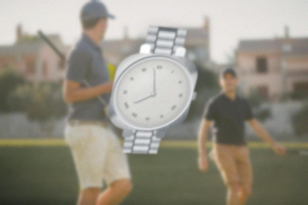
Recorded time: **7:58**
